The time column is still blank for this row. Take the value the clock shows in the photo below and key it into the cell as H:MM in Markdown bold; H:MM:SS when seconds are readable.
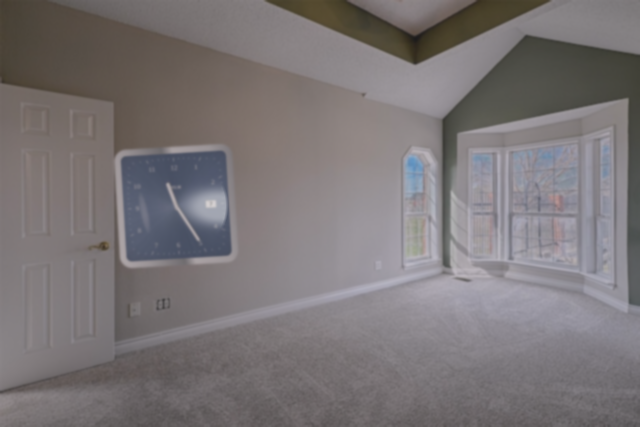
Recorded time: **11:25**
